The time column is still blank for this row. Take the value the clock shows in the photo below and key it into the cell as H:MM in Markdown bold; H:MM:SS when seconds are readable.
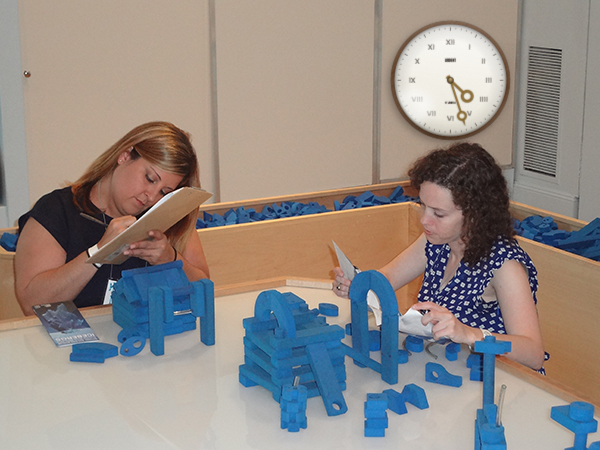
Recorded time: **4:27**
